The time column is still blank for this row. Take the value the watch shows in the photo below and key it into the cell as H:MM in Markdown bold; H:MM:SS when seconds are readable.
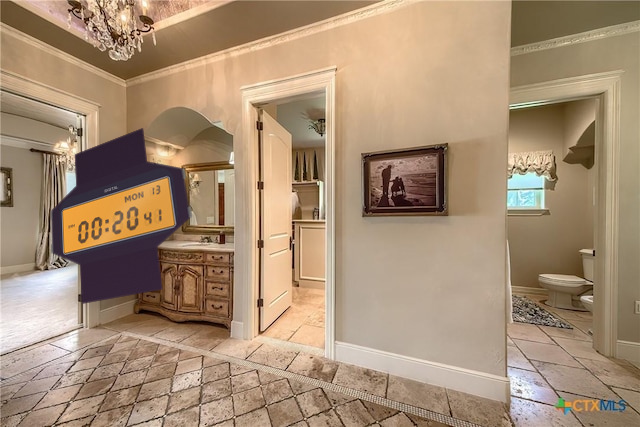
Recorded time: **0:20:41**
